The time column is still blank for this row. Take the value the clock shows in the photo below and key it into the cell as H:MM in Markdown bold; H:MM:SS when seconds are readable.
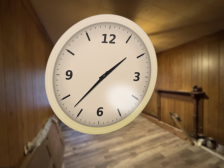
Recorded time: **1:37**
